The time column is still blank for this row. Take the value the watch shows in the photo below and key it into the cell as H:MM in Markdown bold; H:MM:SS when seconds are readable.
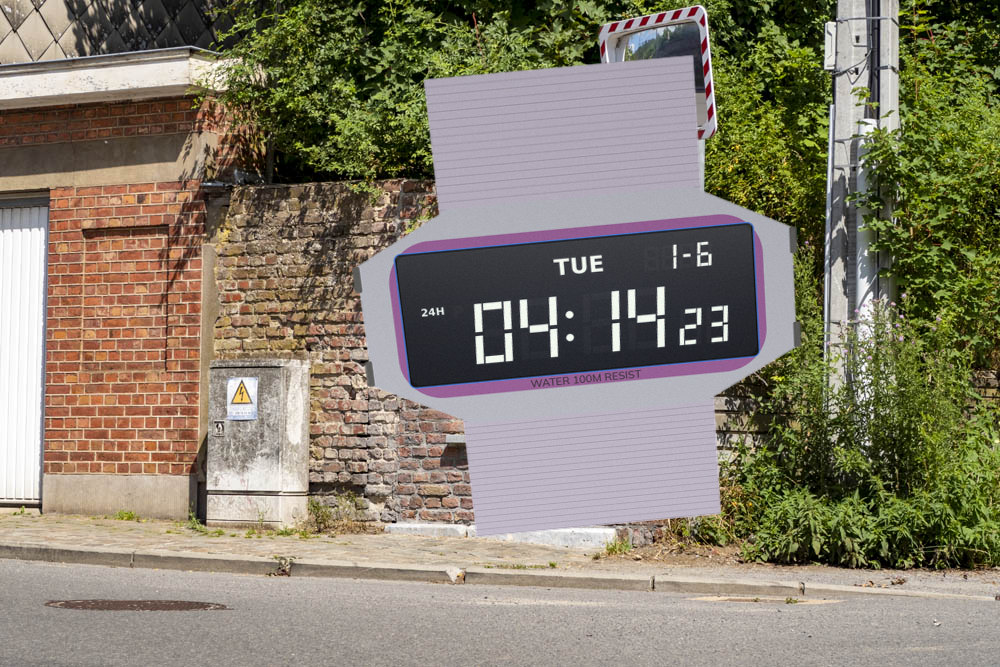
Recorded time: **4:14:23**
